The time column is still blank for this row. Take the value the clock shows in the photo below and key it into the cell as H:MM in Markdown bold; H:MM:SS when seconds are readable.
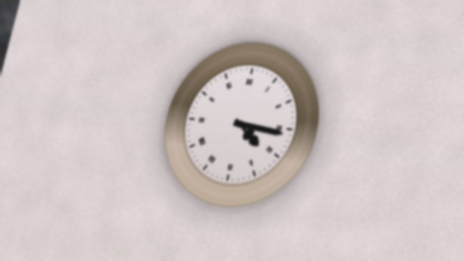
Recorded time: **4:16**
